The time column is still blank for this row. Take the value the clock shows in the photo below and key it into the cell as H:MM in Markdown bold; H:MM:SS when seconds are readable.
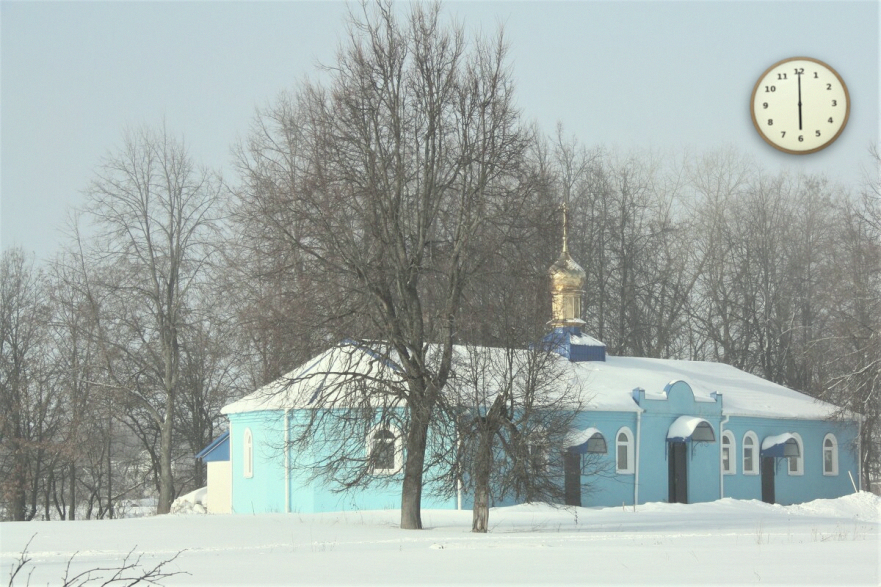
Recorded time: **6:00**
